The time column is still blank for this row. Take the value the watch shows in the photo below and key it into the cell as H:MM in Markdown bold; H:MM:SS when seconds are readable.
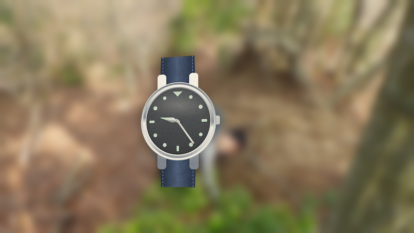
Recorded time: **9:24**
